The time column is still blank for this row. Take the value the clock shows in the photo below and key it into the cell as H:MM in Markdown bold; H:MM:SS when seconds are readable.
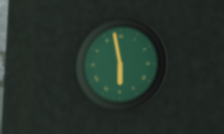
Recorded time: **5:58**
